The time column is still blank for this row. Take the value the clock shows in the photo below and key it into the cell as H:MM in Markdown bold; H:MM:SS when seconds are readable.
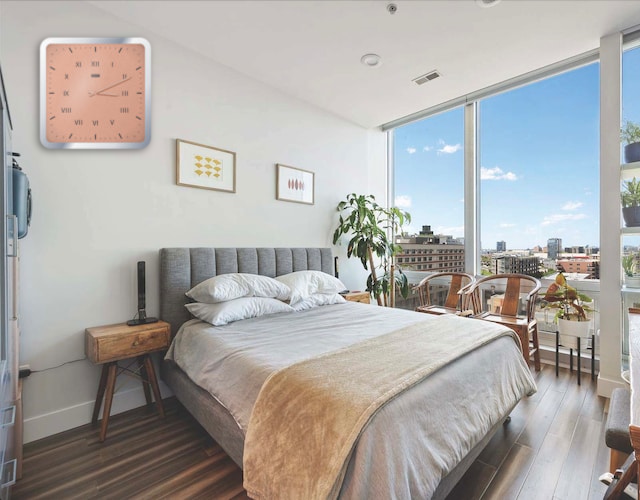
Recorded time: **3:11**
